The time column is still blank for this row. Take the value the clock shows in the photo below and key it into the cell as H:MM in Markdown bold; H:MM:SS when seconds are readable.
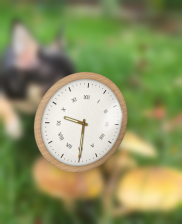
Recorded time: **9:30**
